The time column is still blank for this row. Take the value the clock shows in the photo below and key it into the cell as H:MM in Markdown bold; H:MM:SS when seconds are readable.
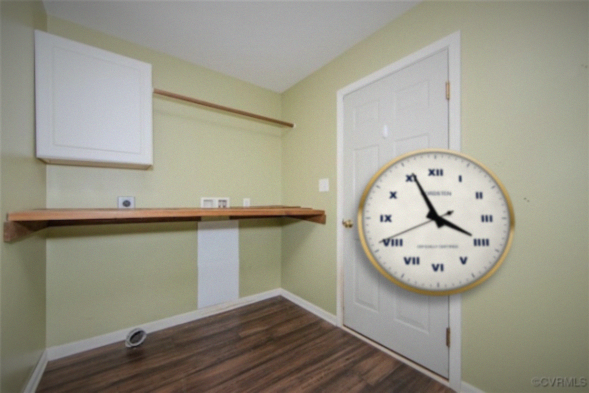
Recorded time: **3:55:41**
